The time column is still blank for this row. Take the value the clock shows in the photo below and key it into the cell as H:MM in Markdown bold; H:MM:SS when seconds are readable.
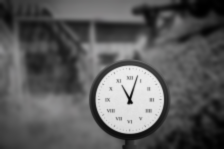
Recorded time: **11:03**
